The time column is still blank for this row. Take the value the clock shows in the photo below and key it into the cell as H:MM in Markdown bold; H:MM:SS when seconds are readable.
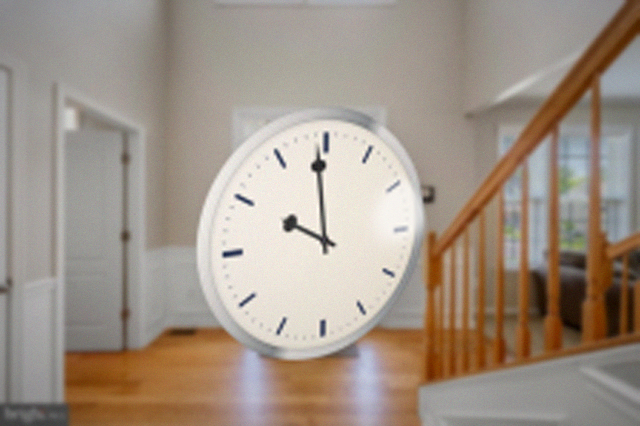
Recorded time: **9:59**
